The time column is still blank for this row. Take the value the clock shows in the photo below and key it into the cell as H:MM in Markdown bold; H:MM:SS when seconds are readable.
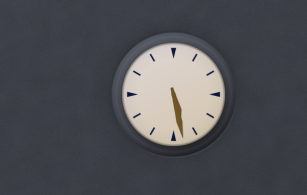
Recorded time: **5:28**
